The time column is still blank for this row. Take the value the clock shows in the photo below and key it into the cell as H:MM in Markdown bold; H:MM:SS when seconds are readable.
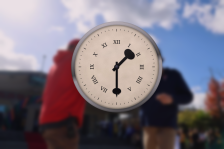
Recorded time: **1:30**
